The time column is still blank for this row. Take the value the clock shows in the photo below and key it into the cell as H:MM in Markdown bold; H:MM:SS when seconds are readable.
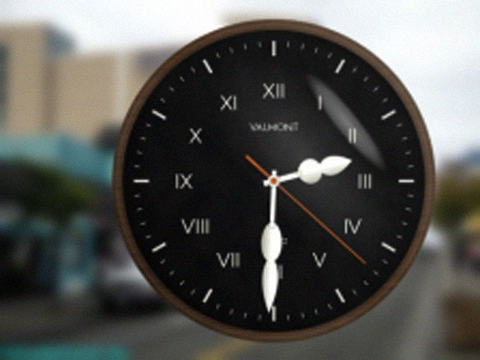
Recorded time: **2:30:22**
